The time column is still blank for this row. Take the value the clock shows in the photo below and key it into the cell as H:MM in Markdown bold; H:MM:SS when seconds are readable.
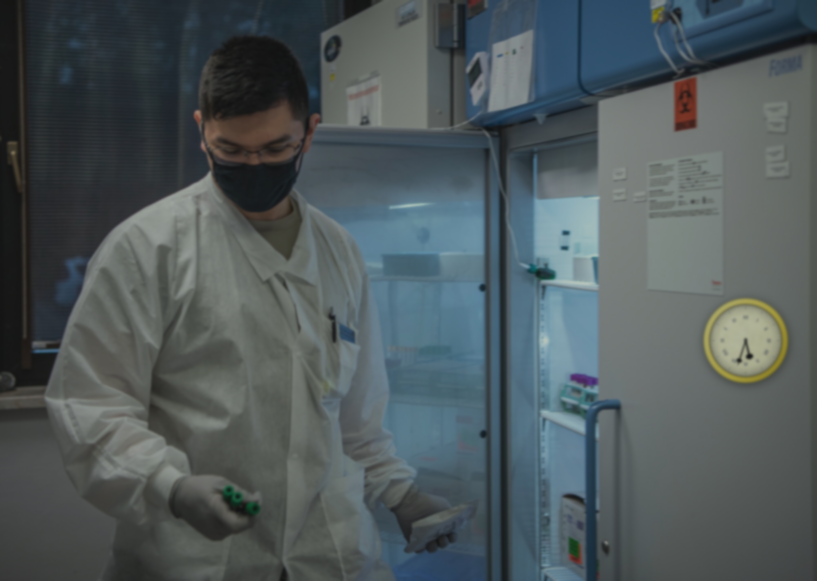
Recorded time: **5:33**
